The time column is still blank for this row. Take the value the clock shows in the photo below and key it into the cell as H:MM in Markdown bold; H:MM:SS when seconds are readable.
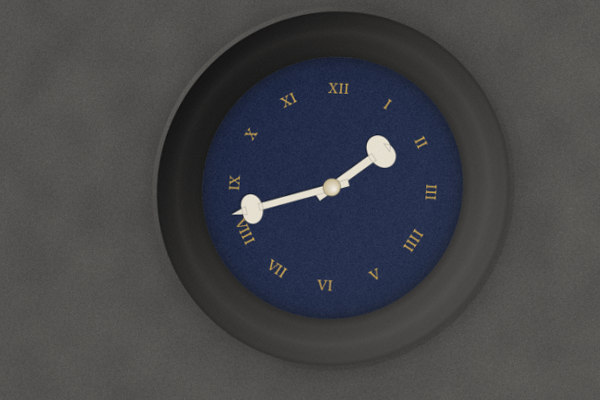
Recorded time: **1:42**
